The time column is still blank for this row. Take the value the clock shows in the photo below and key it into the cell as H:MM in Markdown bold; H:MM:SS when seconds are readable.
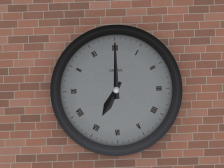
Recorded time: **7:00**
